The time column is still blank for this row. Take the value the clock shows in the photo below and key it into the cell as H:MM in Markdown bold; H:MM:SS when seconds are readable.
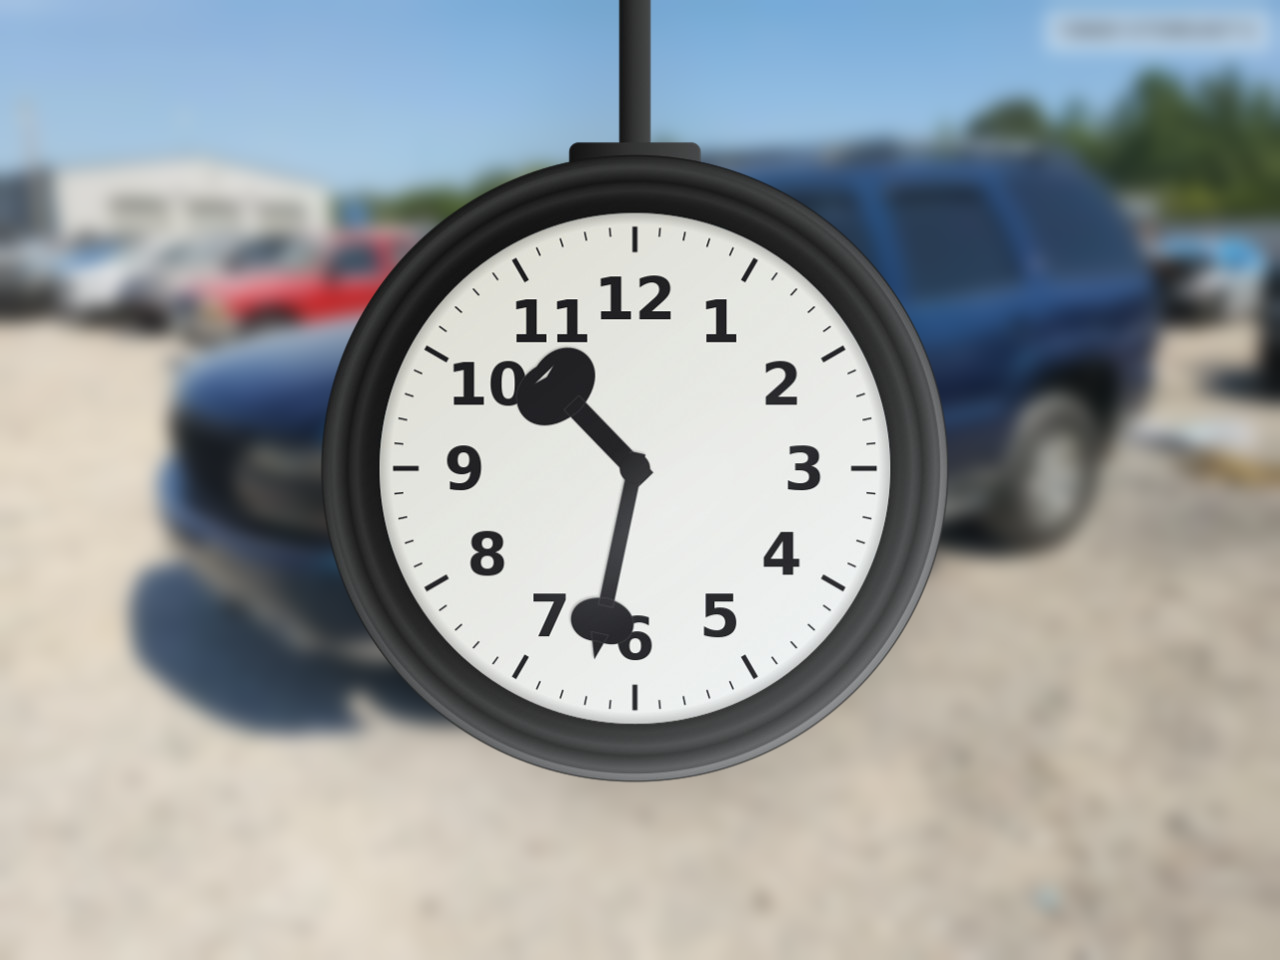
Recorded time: **10:32**
